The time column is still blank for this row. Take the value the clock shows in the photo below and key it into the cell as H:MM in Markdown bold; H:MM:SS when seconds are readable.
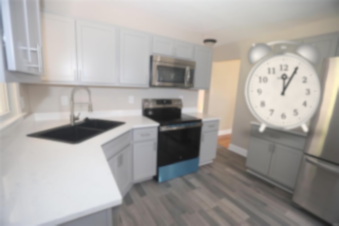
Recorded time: **12:05**
